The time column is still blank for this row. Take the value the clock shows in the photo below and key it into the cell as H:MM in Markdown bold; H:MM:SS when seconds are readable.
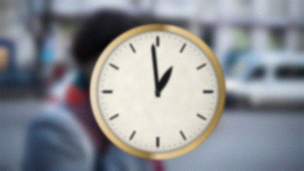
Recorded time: **12:59**
